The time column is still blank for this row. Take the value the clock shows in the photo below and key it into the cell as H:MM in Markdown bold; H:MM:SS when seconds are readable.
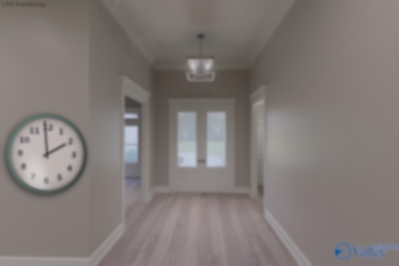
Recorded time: **1:59**
